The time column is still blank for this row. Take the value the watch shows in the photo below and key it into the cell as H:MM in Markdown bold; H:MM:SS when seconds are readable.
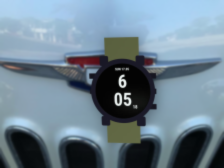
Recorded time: **6:05**
